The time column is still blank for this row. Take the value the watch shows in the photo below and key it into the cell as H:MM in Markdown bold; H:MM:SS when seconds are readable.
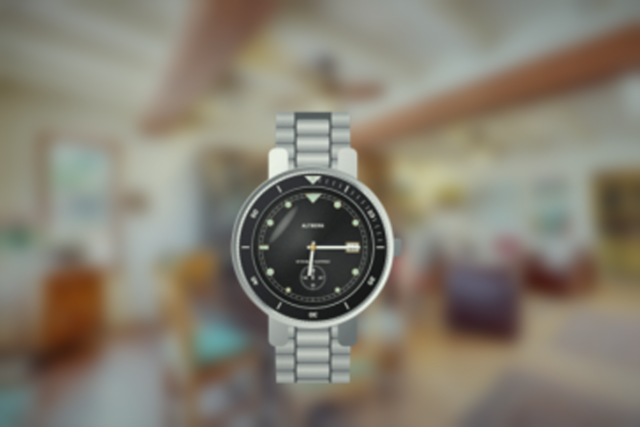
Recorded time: **6:15**
